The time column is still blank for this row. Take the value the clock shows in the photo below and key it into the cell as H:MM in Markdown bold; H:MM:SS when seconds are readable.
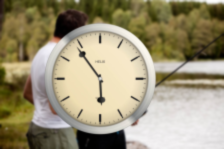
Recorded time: **5:54**
